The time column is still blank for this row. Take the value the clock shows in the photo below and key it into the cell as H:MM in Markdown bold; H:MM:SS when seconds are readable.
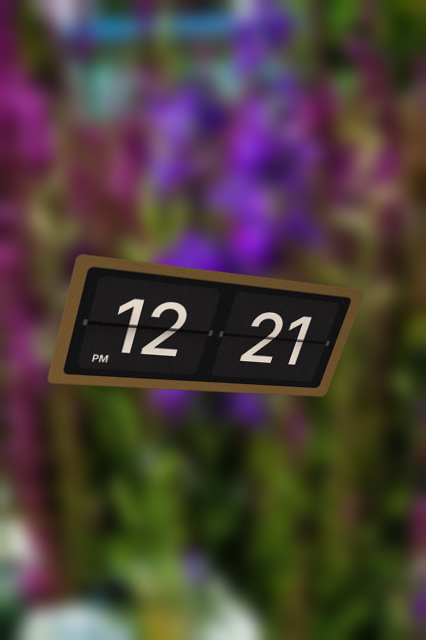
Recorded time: **12:21**
